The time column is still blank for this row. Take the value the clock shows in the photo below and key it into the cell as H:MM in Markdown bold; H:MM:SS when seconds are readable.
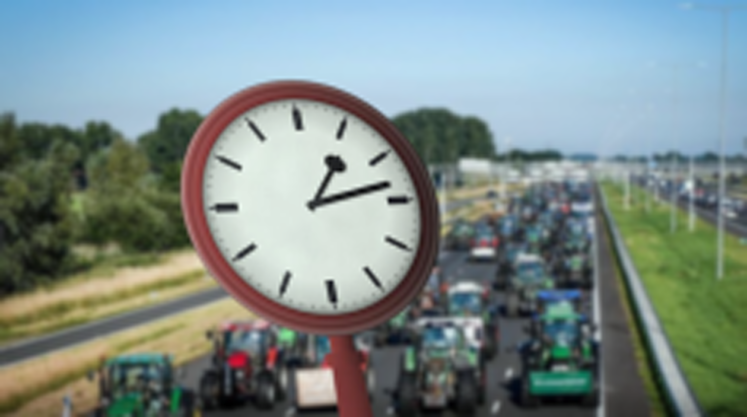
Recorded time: **1:13**
